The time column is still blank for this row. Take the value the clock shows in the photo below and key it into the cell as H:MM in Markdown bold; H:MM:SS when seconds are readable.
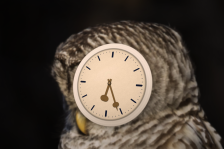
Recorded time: **6:26**
